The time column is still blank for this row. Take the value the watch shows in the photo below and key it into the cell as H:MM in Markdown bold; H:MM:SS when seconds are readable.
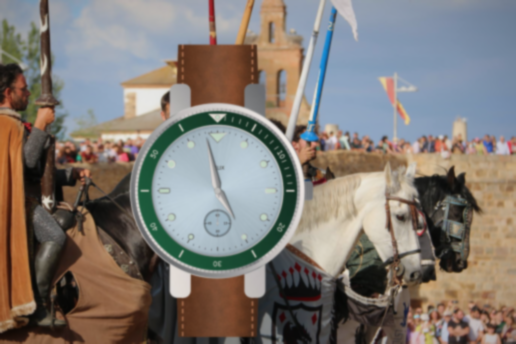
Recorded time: **4:58**
